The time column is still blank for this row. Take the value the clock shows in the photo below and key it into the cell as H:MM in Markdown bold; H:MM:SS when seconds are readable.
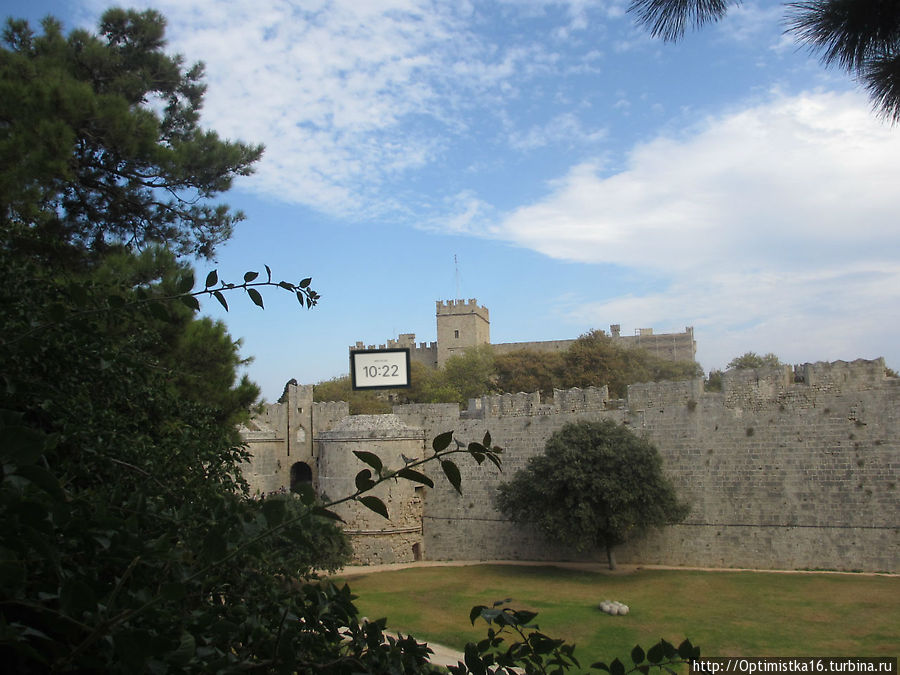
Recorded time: **10:22**
